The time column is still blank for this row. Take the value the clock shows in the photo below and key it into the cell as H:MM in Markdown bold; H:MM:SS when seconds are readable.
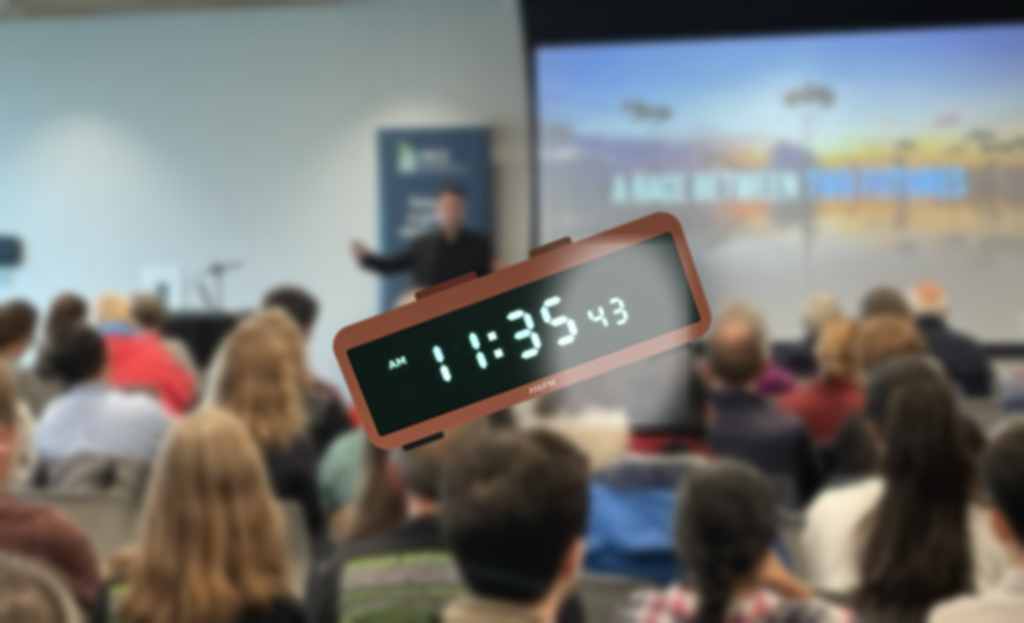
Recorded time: **11:35:43**
